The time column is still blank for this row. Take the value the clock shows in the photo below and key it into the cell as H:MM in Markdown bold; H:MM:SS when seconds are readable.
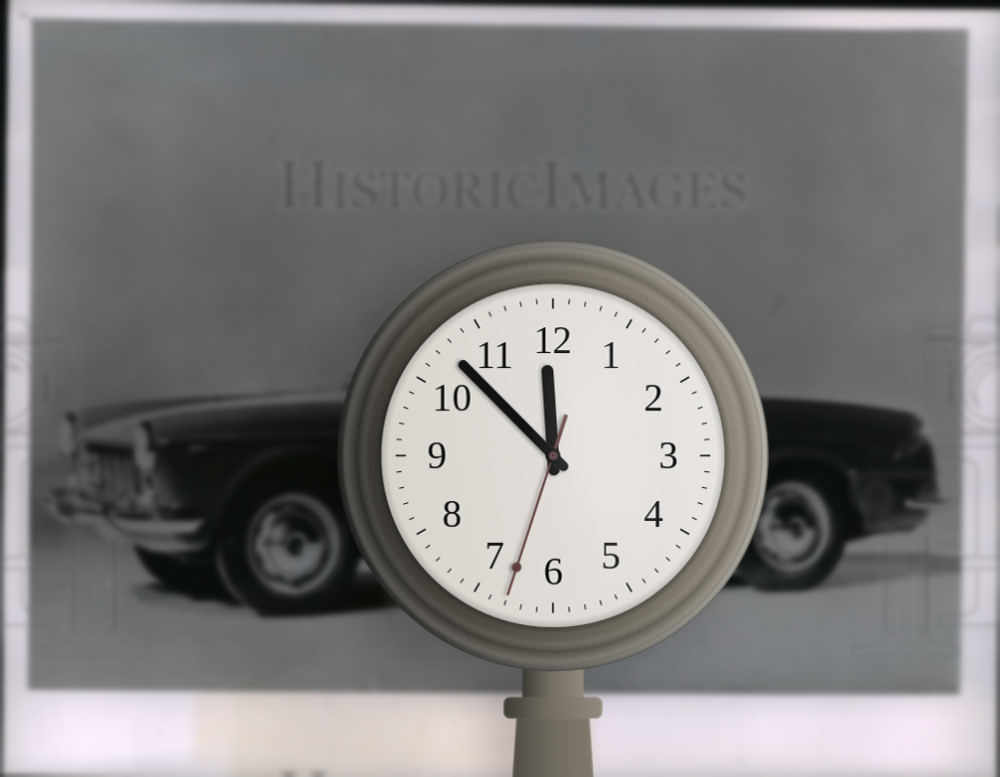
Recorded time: **11:52:33**
